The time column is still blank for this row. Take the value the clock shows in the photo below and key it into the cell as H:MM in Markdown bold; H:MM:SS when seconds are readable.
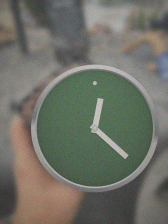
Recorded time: **12:22**
